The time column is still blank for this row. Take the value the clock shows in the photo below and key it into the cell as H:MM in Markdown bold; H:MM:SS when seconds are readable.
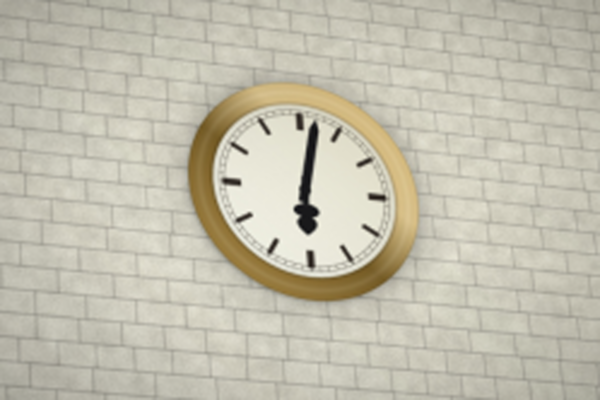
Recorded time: **6:02**
